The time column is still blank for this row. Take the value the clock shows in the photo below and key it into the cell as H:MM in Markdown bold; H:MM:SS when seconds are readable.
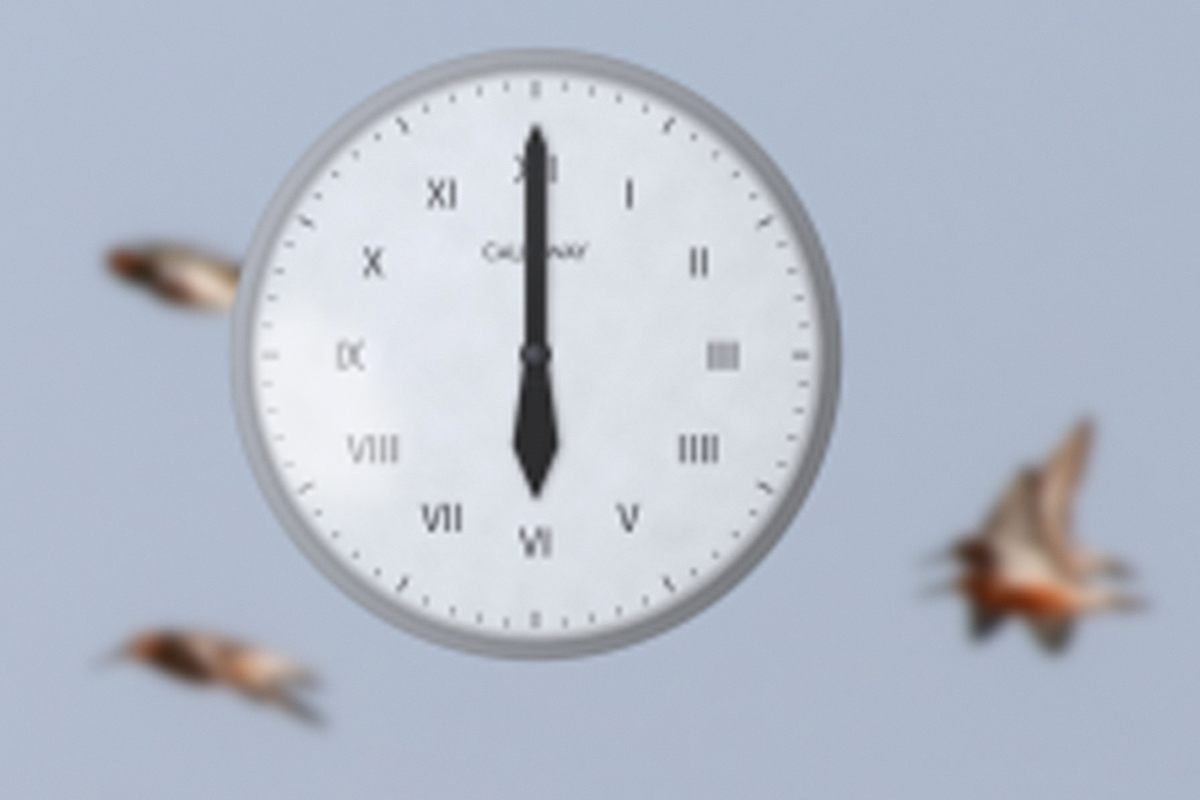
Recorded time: **6:00**
